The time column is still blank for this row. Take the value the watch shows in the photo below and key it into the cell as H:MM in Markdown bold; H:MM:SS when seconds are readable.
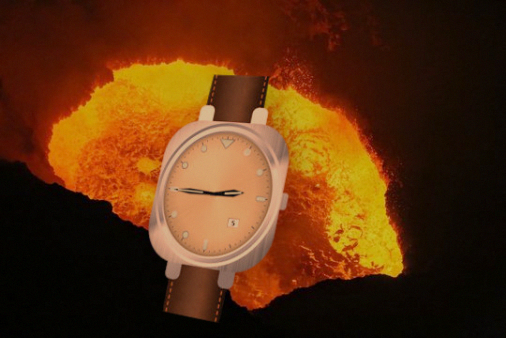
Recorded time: **2:45**
